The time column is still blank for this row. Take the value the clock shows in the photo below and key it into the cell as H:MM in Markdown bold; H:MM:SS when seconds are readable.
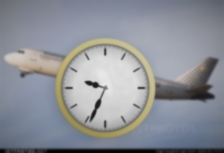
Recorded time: **9:34**
